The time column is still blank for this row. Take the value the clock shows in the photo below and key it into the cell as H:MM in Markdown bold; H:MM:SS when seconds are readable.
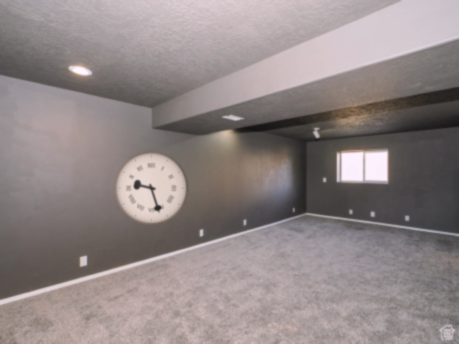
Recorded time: **9:27**
